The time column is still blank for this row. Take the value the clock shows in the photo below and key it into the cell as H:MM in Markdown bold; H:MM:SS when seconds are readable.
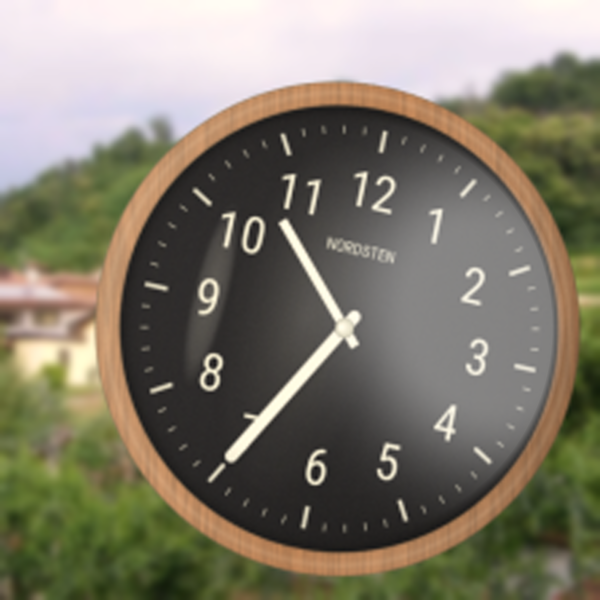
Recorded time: **10:35**
